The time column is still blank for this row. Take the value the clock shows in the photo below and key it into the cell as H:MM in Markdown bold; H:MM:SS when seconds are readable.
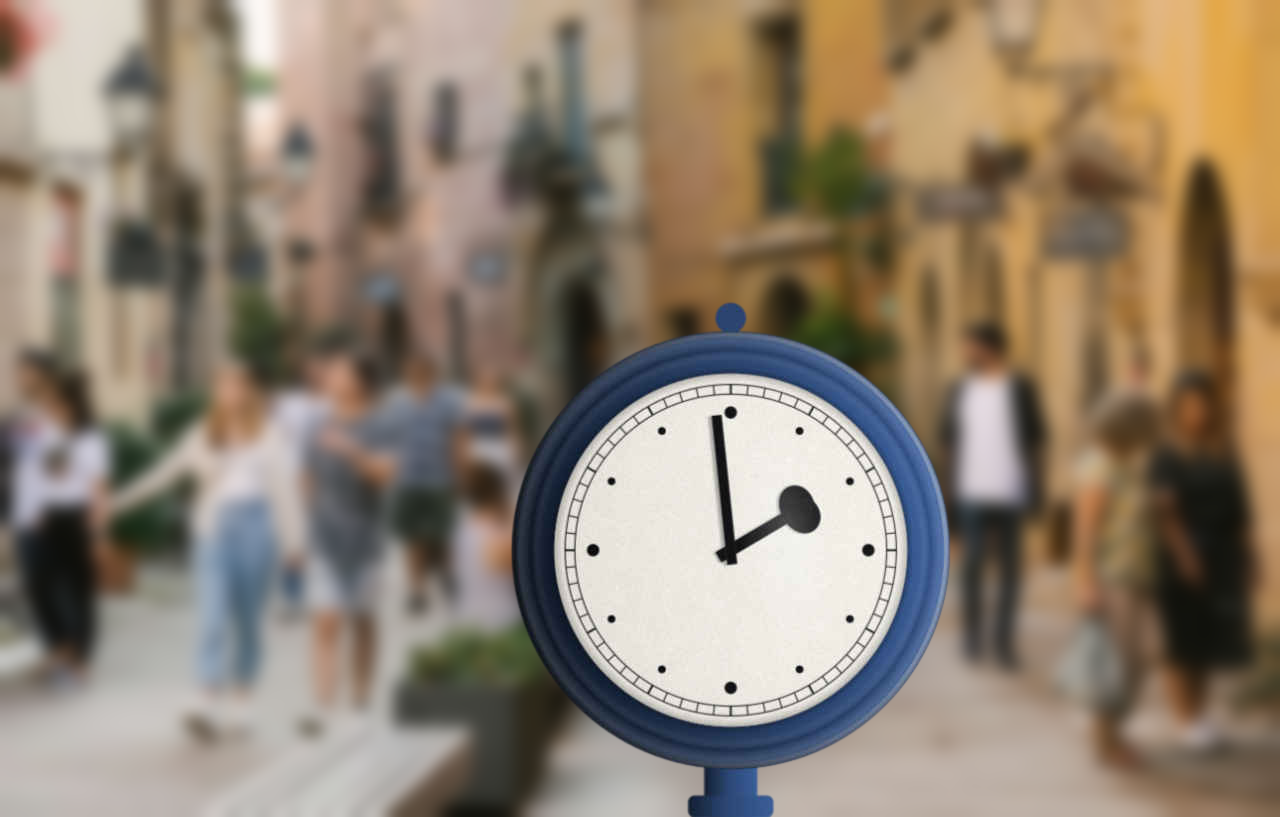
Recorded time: **1:59**
